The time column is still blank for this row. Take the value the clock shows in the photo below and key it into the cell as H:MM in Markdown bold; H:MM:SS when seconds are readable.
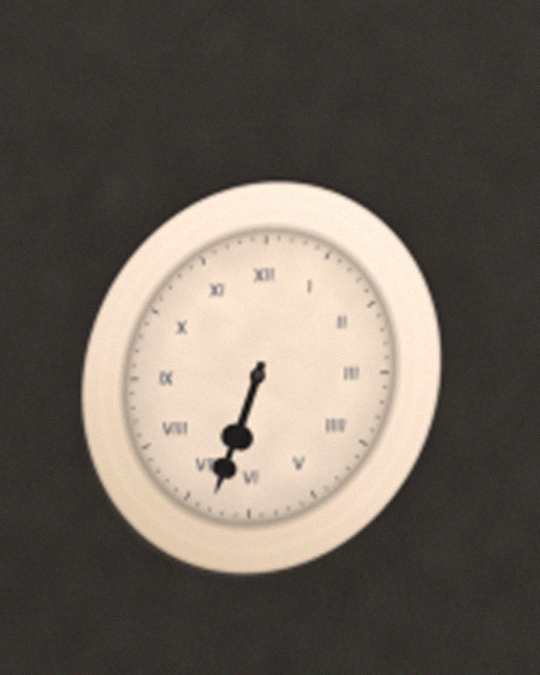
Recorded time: **6:33**
